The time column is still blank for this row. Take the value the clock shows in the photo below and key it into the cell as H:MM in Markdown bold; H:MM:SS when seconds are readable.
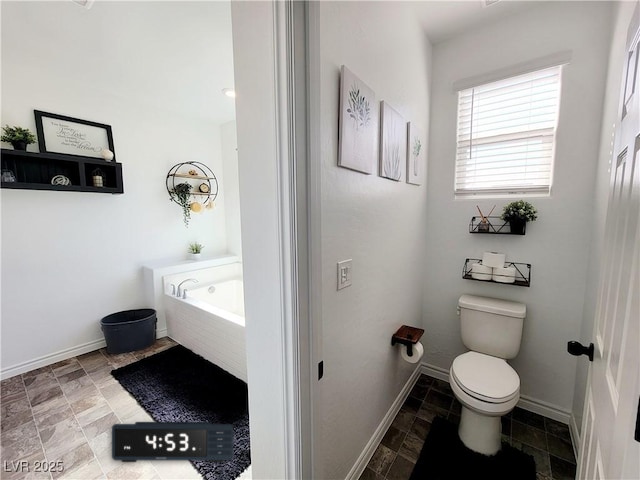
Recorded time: **4:53**
